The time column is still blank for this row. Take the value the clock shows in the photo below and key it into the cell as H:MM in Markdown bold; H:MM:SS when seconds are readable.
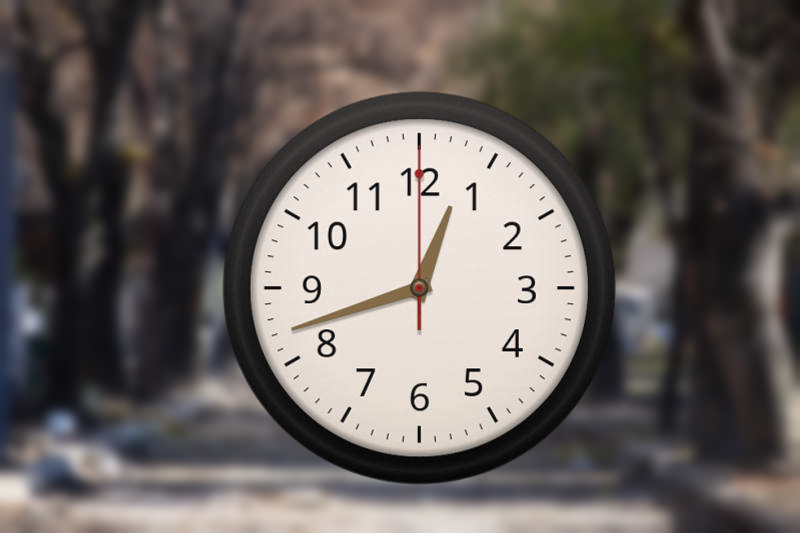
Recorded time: **12:42:00**
